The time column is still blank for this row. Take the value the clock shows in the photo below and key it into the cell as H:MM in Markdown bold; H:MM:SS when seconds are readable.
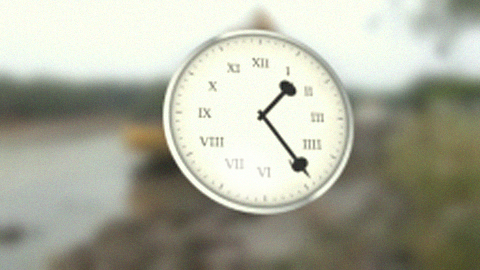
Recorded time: **1:24**
